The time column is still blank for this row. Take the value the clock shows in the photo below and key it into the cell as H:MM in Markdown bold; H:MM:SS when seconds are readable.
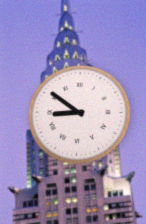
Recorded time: **8:51**
